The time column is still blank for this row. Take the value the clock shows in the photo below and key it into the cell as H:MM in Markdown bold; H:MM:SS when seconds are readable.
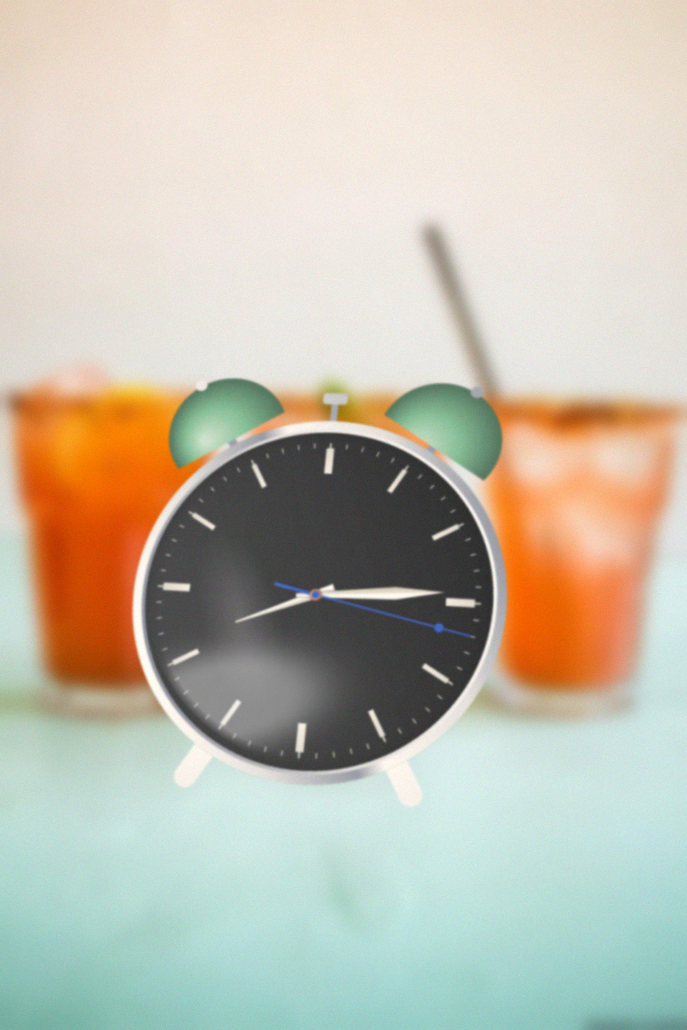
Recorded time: **8:14:17**
